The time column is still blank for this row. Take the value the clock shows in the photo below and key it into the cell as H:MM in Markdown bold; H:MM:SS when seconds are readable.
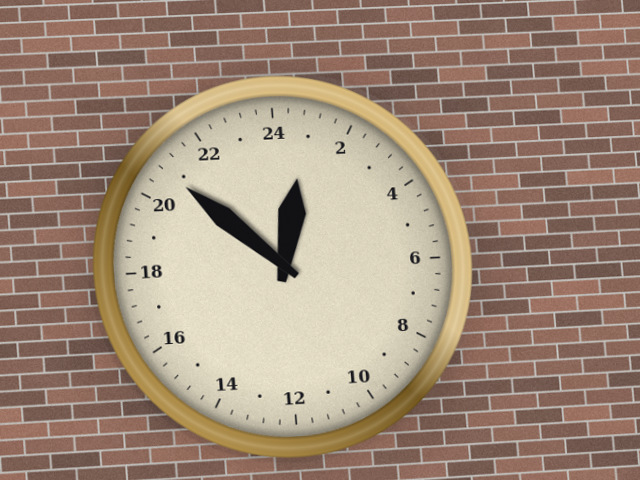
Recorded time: **0:52**
